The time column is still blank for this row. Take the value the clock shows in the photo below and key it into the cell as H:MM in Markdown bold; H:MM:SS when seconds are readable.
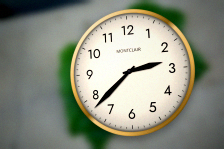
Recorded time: **2:38**
